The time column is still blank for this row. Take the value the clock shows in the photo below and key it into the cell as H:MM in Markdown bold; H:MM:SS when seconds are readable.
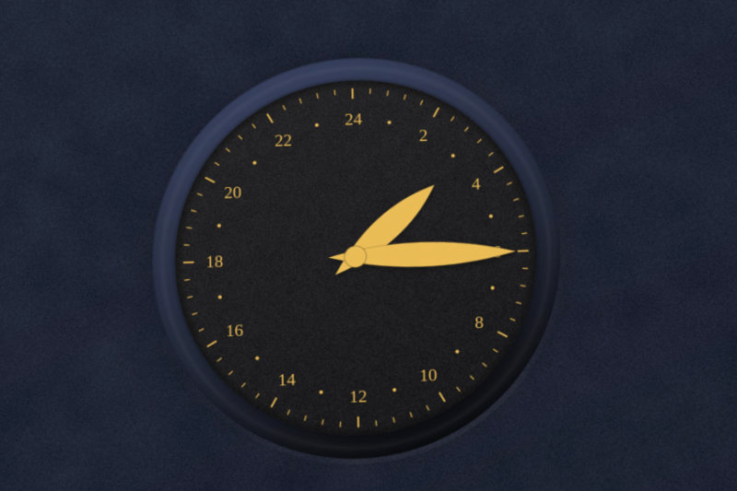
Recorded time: **3:15**
